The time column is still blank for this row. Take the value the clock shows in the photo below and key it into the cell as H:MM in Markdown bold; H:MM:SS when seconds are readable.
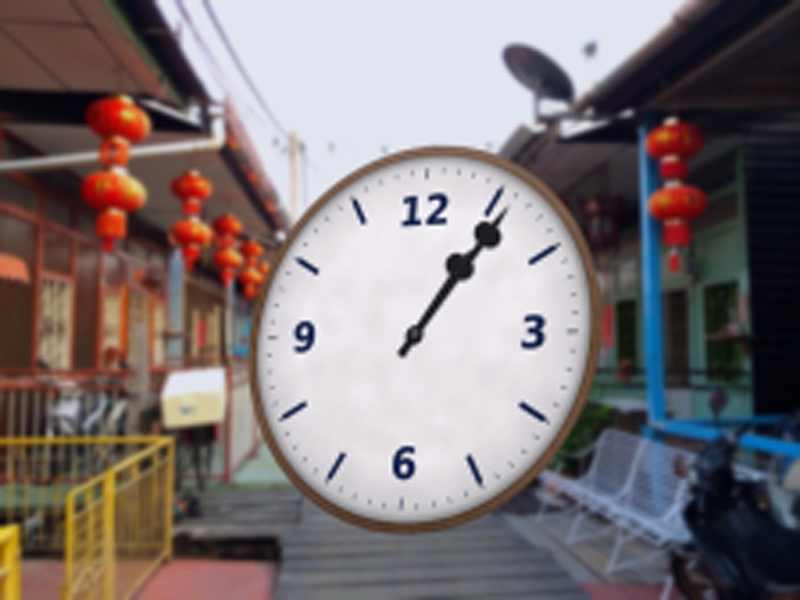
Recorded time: **1:06**
